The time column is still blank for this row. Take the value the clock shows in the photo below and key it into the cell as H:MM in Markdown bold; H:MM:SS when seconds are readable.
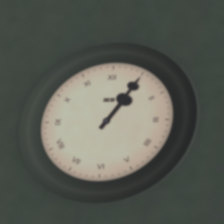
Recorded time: **1:05**
